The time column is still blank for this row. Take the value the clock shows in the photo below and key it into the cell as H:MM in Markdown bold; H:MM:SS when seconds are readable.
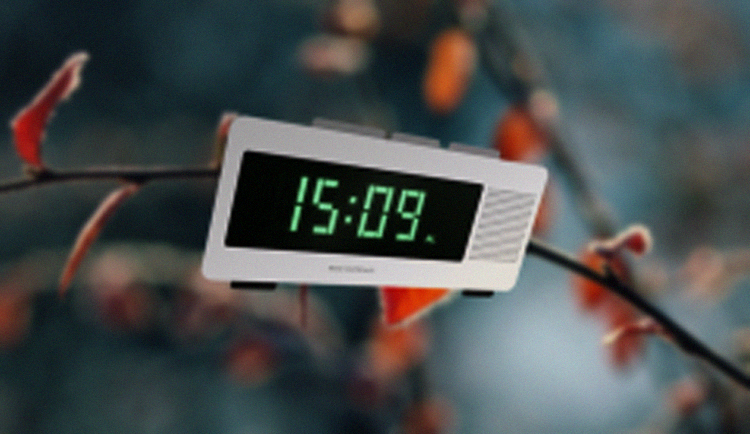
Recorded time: **15:09**
